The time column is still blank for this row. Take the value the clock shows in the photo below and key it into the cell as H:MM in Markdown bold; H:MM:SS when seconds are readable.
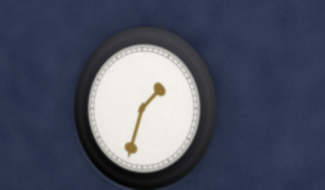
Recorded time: **1:33**
